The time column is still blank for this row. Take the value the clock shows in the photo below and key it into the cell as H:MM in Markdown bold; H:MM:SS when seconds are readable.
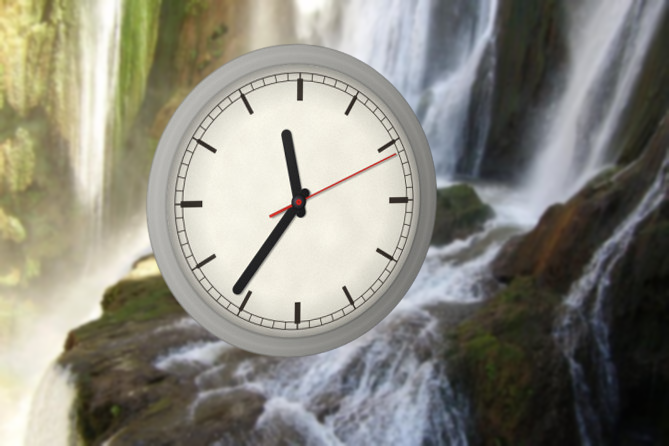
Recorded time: **11:36:11**
